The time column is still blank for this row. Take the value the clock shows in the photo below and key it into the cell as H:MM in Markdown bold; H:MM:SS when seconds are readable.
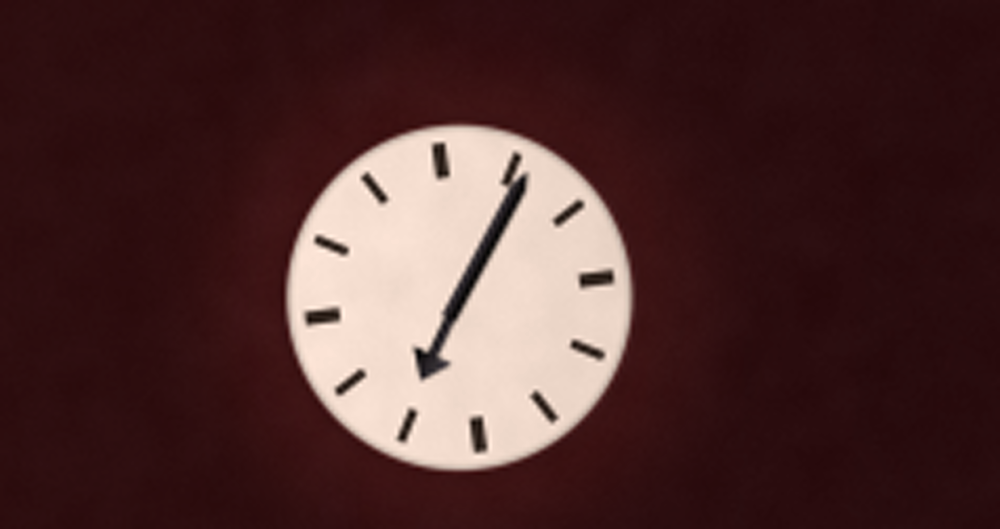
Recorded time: **7:06**
